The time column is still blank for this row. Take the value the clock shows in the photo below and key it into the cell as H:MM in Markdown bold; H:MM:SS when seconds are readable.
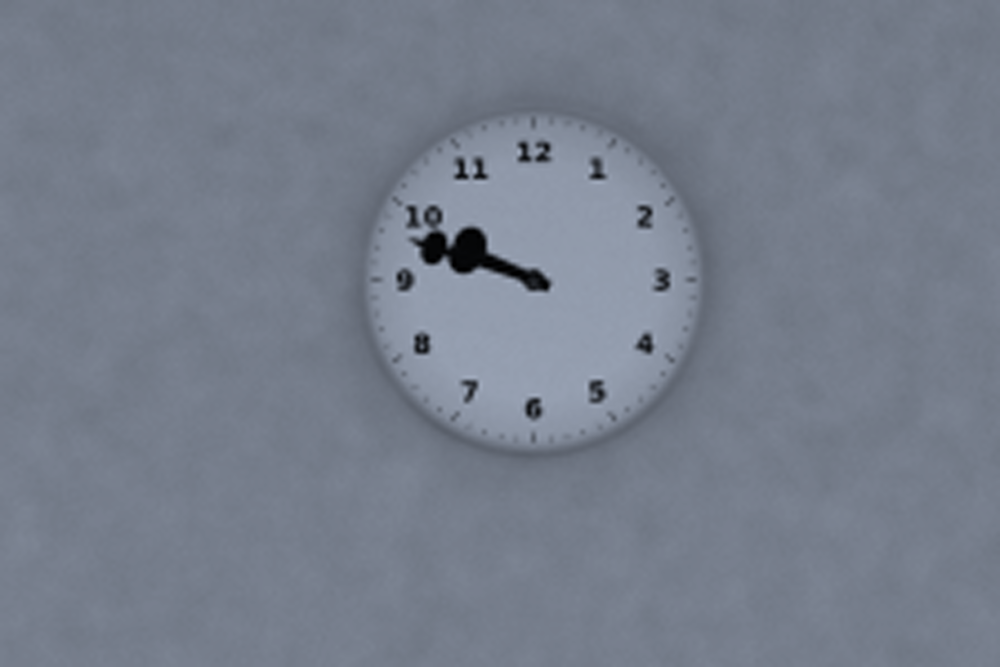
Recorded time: **9:48**
